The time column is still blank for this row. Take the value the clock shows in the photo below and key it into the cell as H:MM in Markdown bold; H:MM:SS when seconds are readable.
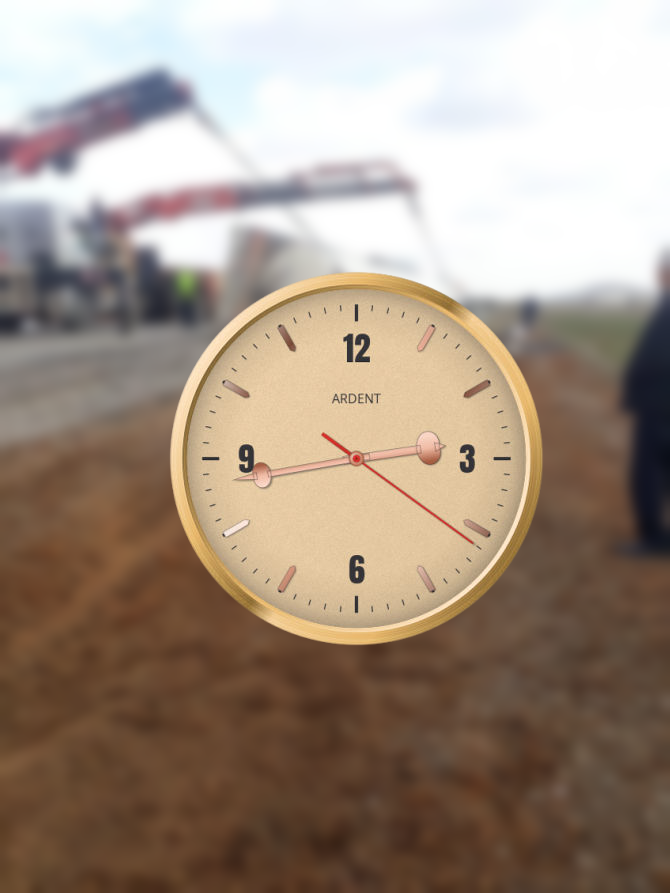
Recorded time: **2:43:21**
